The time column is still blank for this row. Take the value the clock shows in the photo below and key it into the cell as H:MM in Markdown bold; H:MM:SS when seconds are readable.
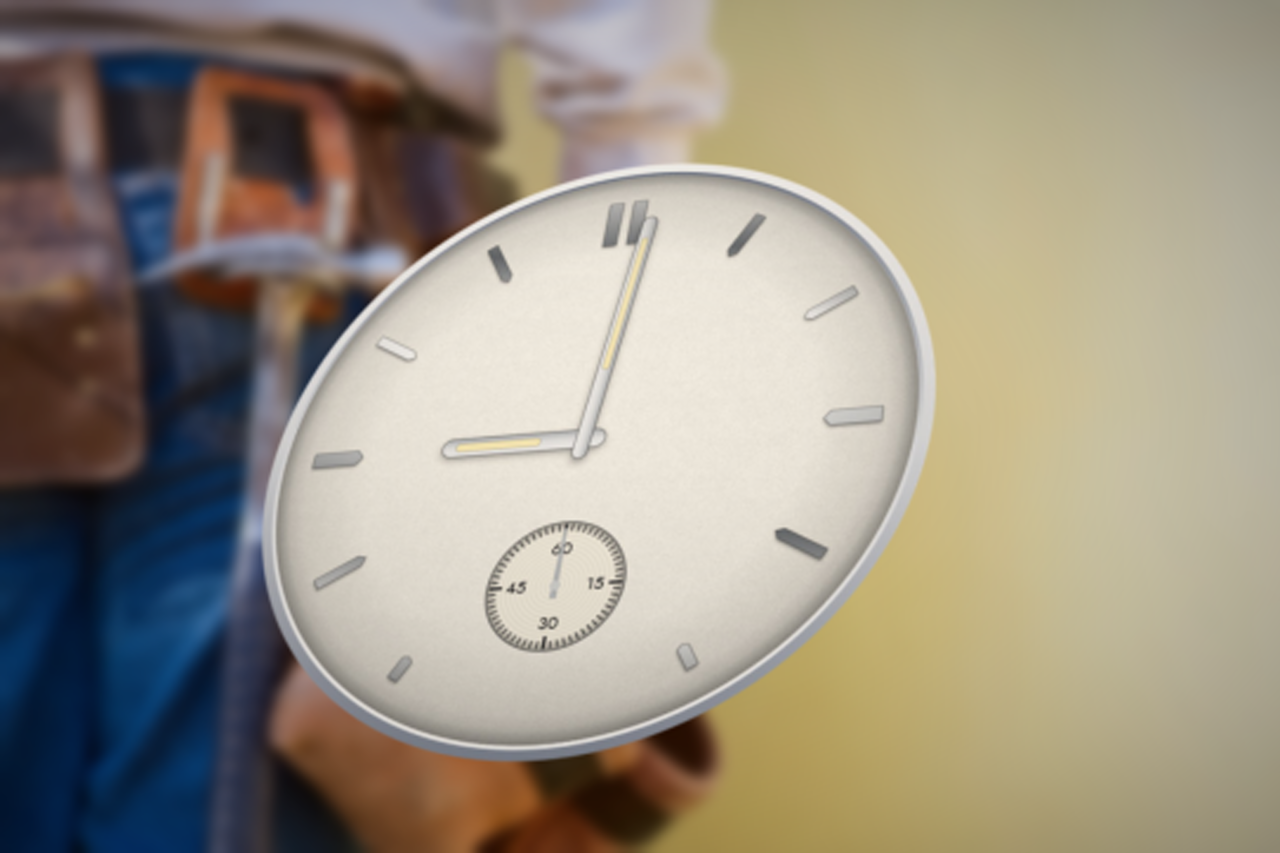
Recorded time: **9:01**
